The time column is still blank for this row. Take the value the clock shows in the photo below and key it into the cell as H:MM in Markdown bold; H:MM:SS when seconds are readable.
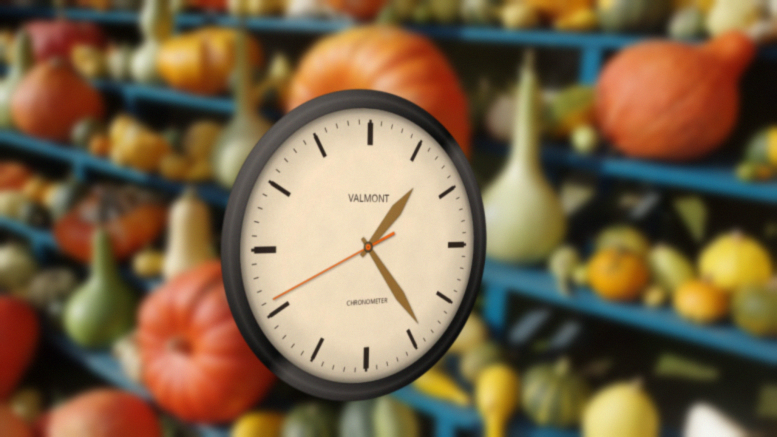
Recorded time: **1:23:41**
